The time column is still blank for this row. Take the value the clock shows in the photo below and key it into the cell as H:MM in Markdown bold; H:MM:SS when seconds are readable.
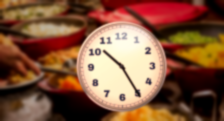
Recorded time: **10:25**
